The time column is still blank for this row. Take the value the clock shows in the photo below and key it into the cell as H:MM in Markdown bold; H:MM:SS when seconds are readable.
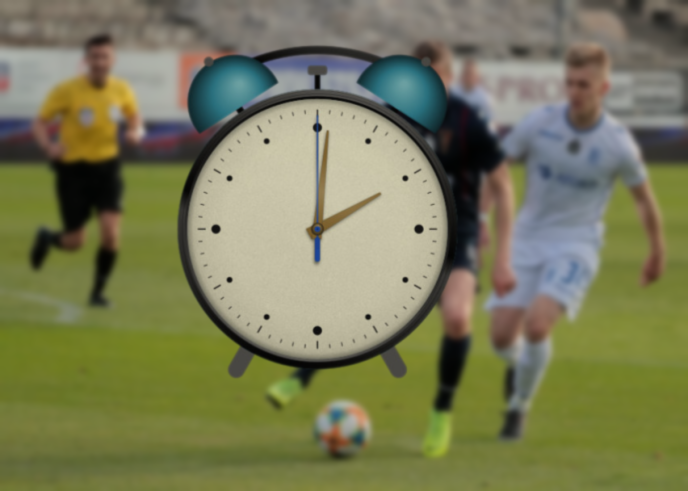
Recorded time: **2:01:00**
